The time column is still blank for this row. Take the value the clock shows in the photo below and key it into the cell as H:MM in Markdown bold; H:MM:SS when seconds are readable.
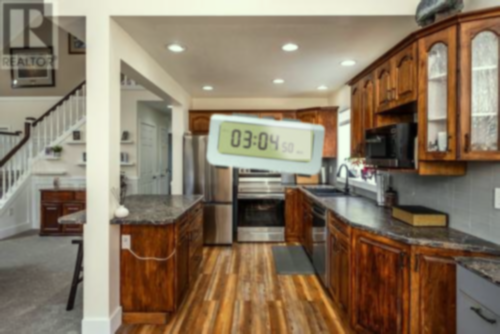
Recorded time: **3:04**
